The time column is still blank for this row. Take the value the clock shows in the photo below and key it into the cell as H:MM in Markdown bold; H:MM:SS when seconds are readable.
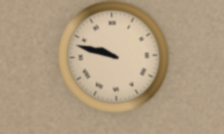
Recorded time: **9:48**
